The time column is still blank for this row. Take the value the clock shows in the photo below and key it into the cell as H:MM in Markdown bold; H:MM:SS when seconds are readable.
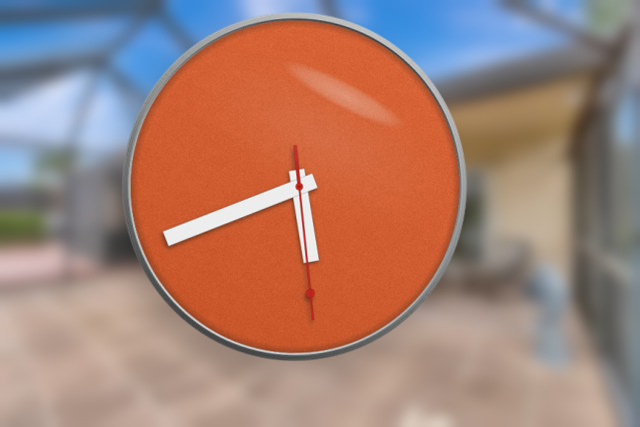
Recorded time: **5:41:29**
